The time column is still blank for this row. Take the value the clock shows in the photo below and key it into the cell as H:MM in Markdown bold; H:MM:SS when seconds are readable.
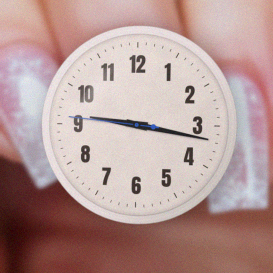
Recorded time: **9:16:46**
